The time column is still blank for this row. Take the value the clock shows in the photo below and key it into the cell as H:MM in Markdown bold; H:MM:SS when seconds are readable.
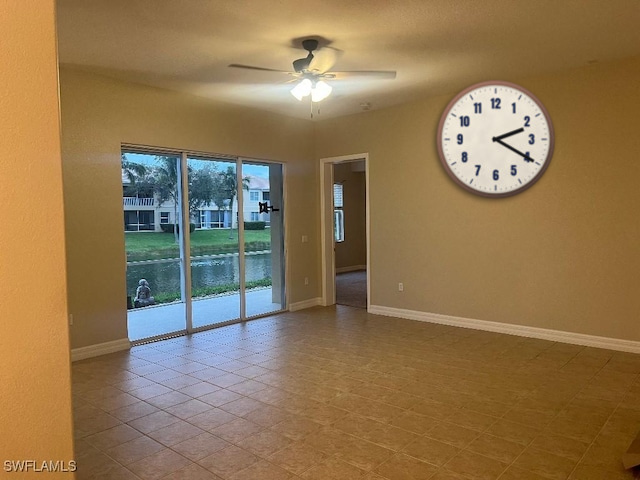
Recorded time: **2:20**
